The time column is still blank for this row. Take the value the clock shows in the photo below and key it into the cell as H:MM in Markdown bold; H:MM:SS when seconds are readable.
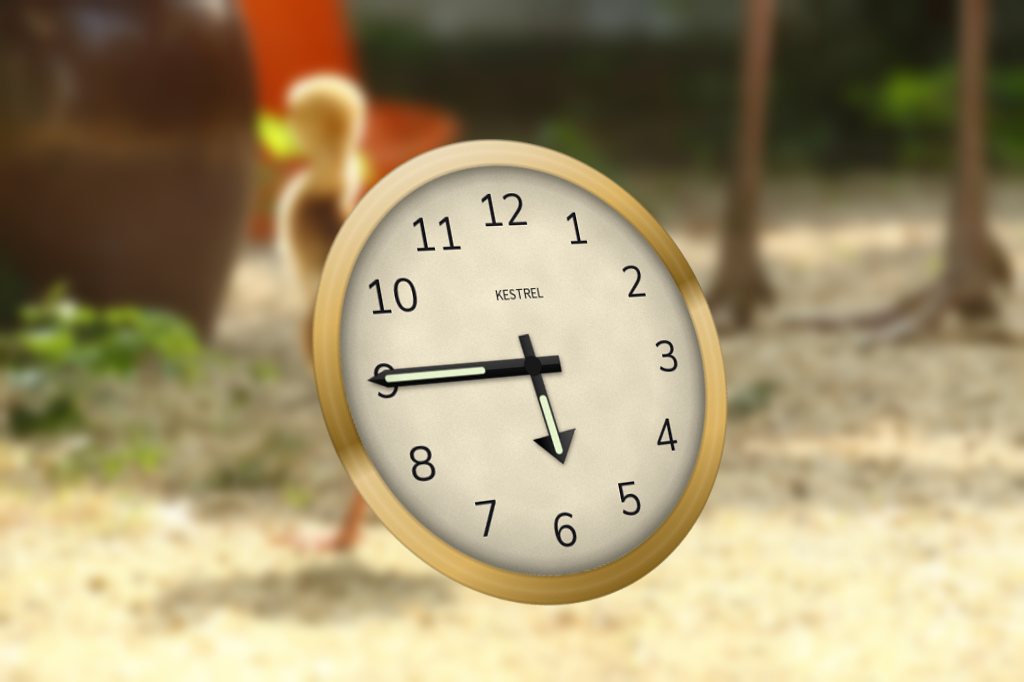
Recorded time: **5:45**
